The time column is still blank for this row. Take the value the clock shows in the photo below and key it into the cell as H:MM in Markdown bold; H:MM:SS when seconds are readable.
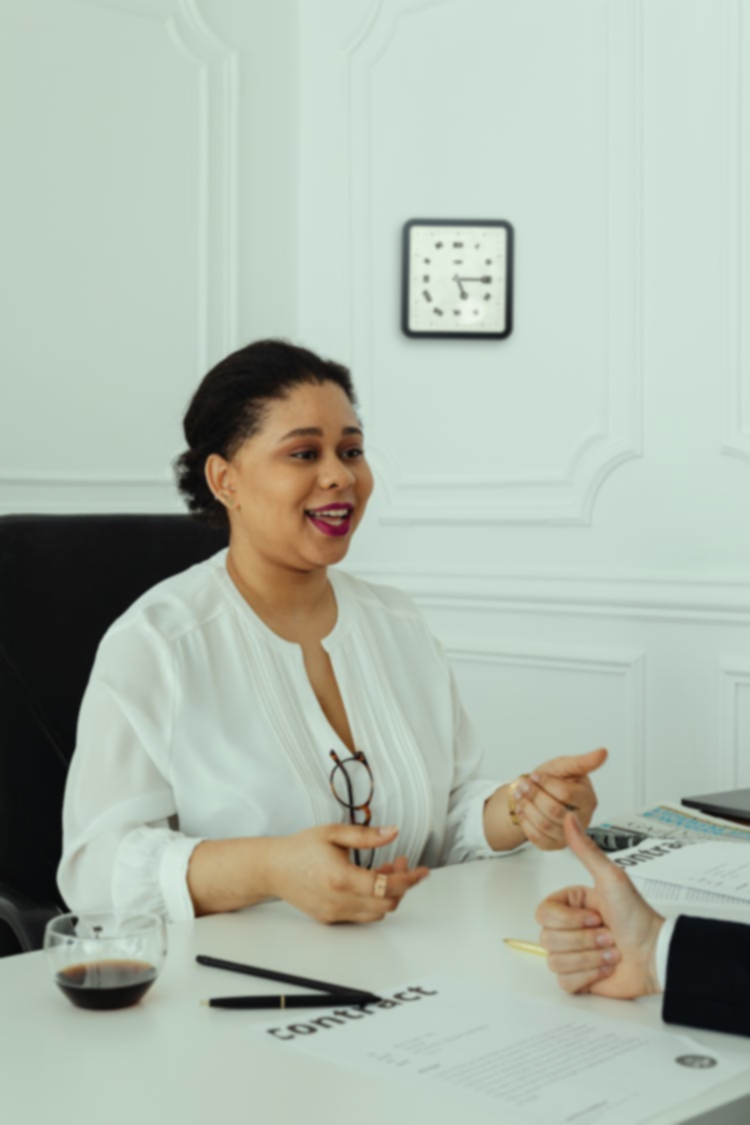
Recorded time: **5:15**
